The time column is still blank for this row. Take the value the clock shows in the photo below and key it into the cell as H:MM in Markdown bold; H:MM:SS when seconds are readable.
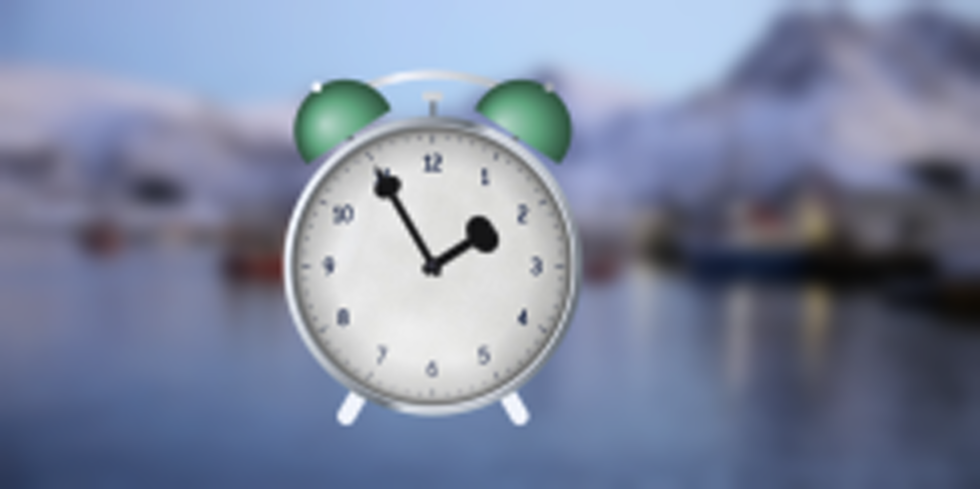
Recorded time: **1:55**
